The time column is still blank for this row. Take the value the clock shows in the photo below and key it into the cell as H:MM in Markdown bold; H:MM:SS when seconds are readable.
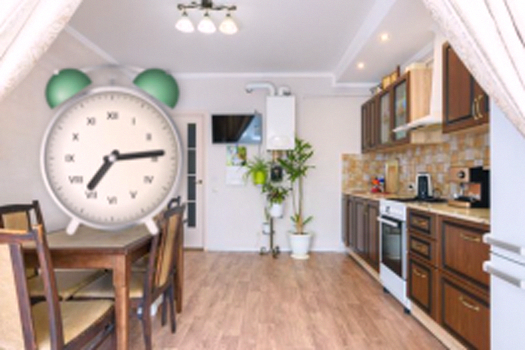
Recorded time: **7:14**
